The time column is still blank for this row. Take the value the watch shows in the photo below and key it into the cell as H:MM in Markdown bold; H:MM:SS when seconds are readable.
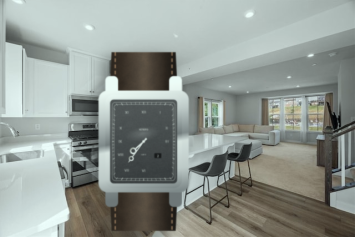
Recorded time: **7:36**
